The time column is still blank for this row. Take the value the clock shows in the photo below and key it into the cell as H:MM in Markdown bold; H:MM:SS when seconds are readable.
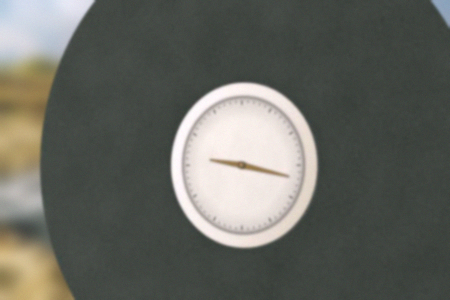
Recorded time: **9:17**
